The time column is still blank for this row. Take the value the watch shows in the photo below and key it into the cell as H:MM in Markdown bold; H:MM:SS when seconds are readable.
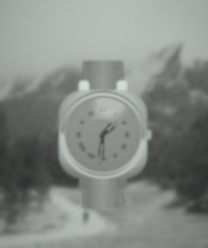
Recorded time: **1:31**
